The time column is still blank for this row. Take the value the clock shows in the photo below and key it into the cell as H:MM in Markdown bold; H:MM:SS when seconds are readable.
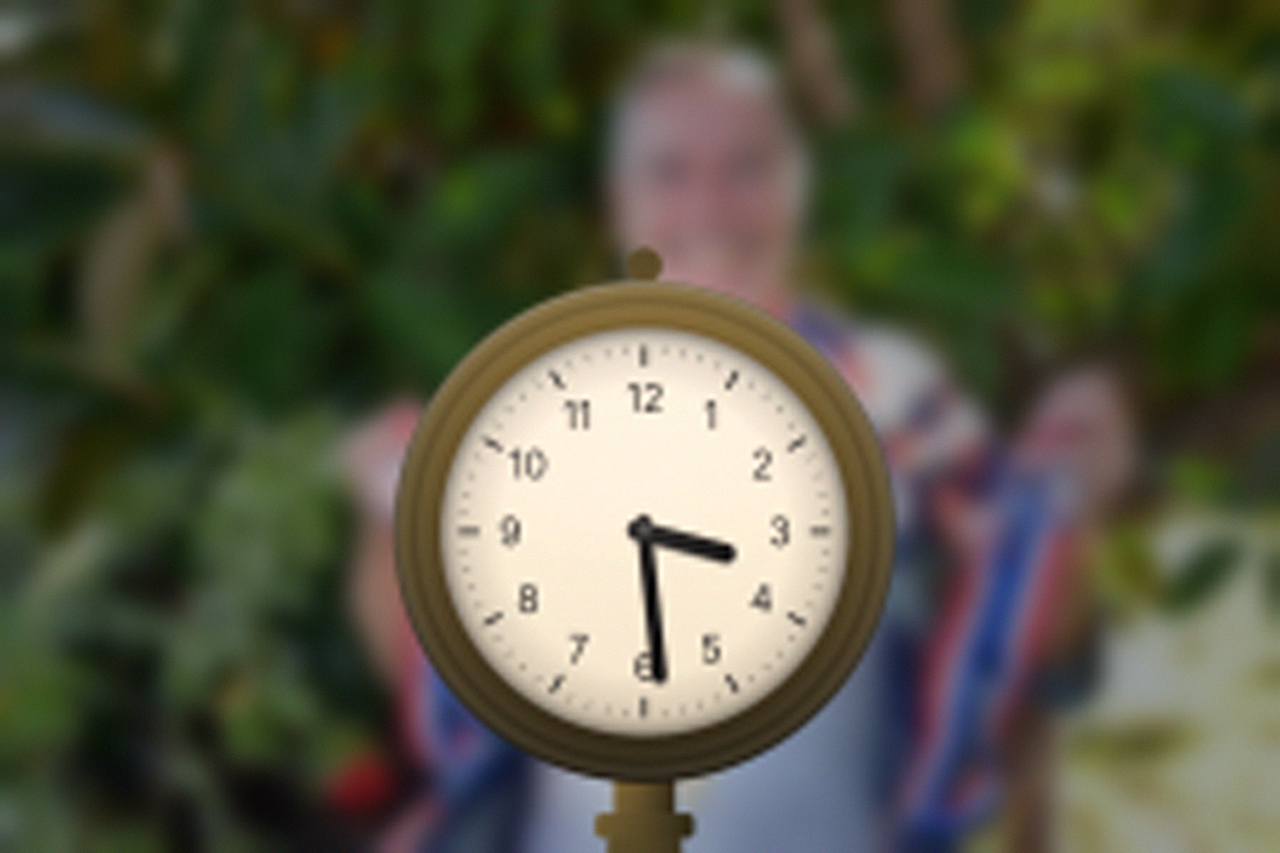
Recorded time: **3:29**
